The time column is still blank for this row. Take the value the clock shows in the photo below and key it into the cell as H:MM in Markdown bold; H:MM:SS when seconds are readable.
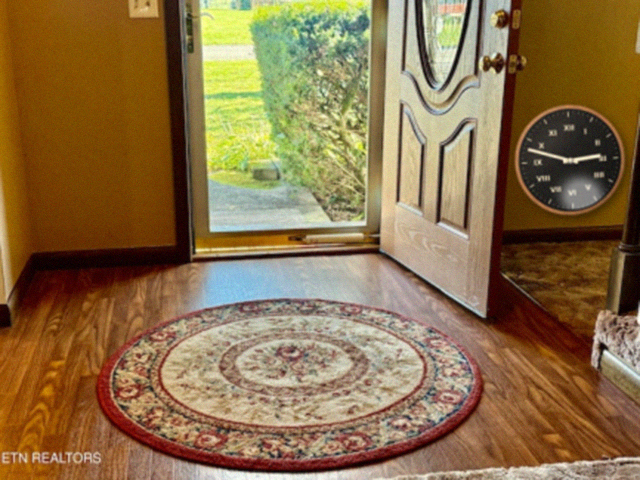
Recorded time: **2:48**
